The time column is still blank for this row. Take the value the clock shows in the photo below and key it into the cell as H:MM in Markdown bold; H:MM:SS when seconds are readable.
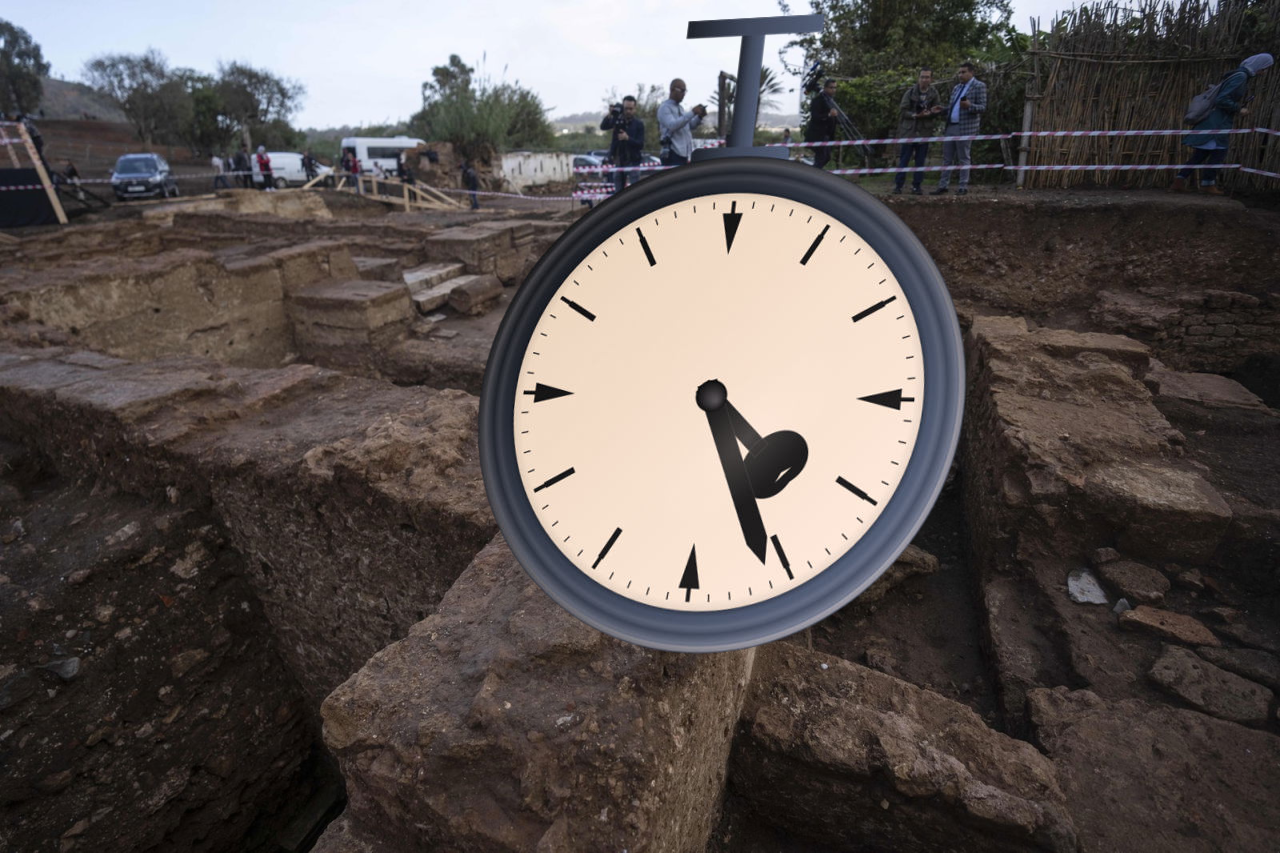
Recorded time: **4:26**
